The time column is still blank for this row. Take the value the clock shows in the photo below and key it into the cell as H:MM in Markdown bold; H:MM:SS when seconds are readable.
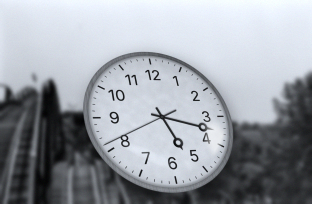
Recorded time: **5:17:41**
